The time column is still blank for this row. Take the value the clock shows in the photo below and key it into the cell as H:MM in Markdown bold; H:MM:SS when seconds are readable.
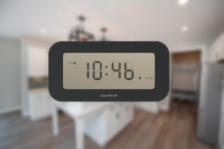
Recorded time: **10:46**
